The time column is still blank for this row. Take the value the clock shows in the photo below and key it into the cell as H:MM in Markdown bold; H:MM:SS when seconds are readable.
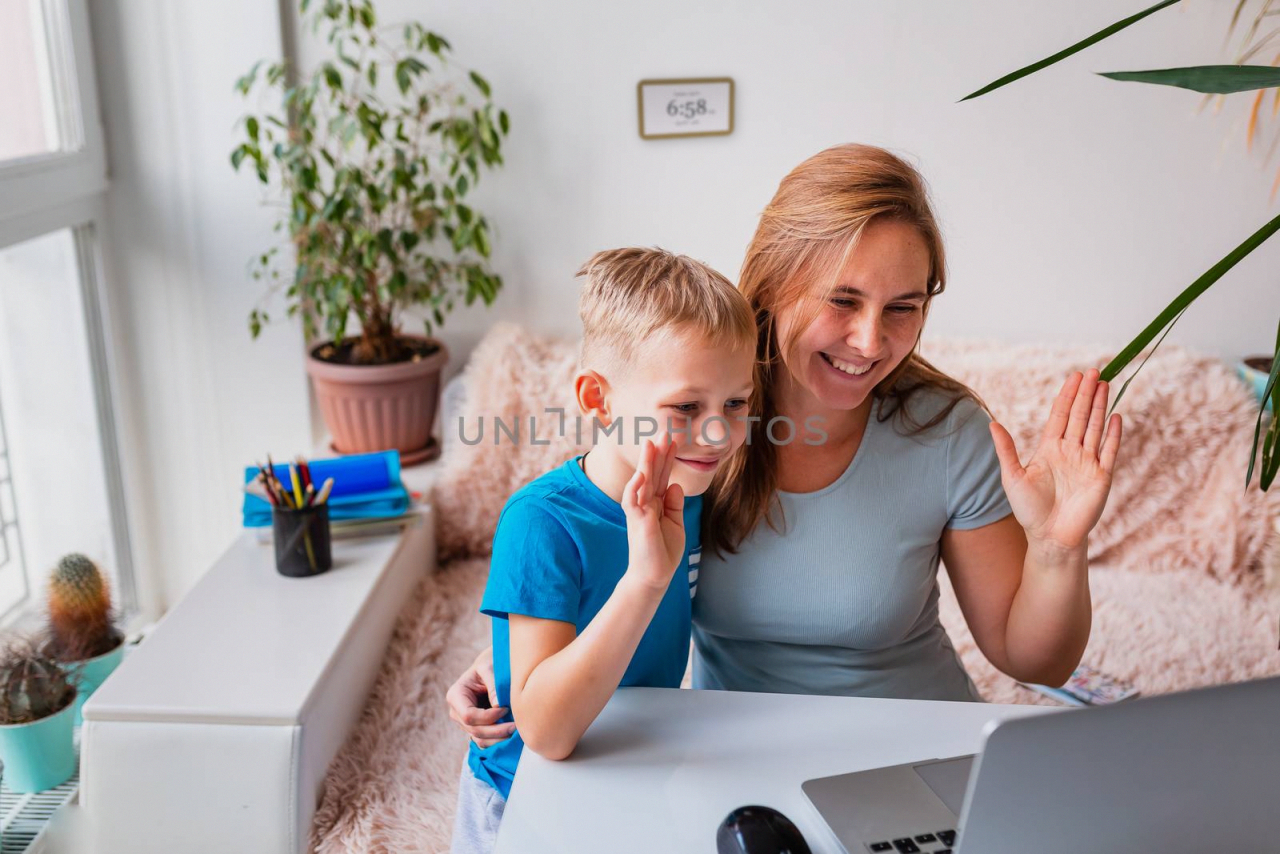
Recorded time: **6:58**
